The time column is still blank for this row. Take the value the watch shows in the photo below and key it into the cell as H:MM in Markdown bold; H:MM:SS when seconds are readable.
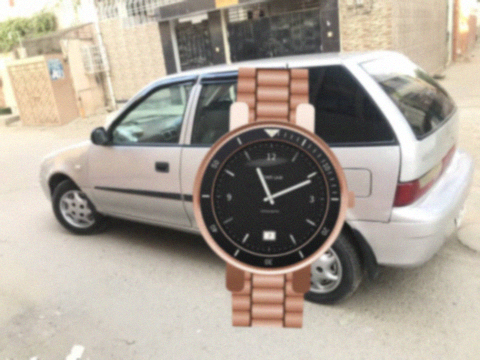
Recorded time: **11:11**
